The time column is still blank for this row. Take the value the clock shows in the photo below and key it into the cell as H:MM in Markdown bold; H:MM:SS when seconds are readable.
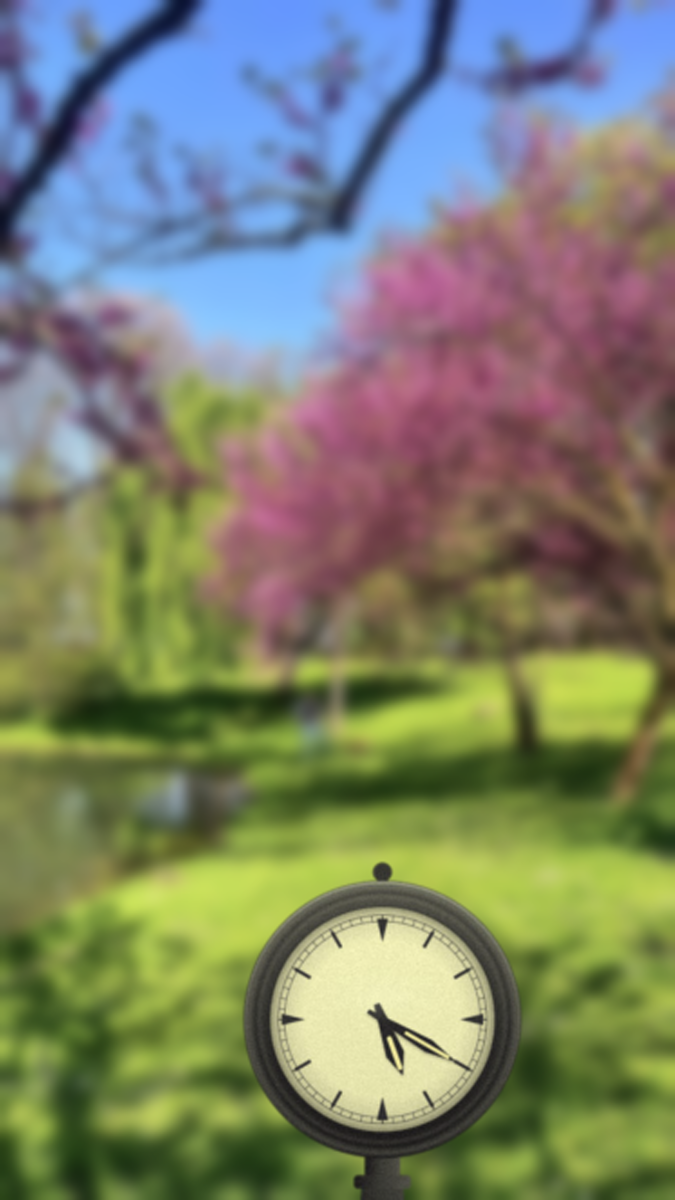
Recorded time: **5:20**
